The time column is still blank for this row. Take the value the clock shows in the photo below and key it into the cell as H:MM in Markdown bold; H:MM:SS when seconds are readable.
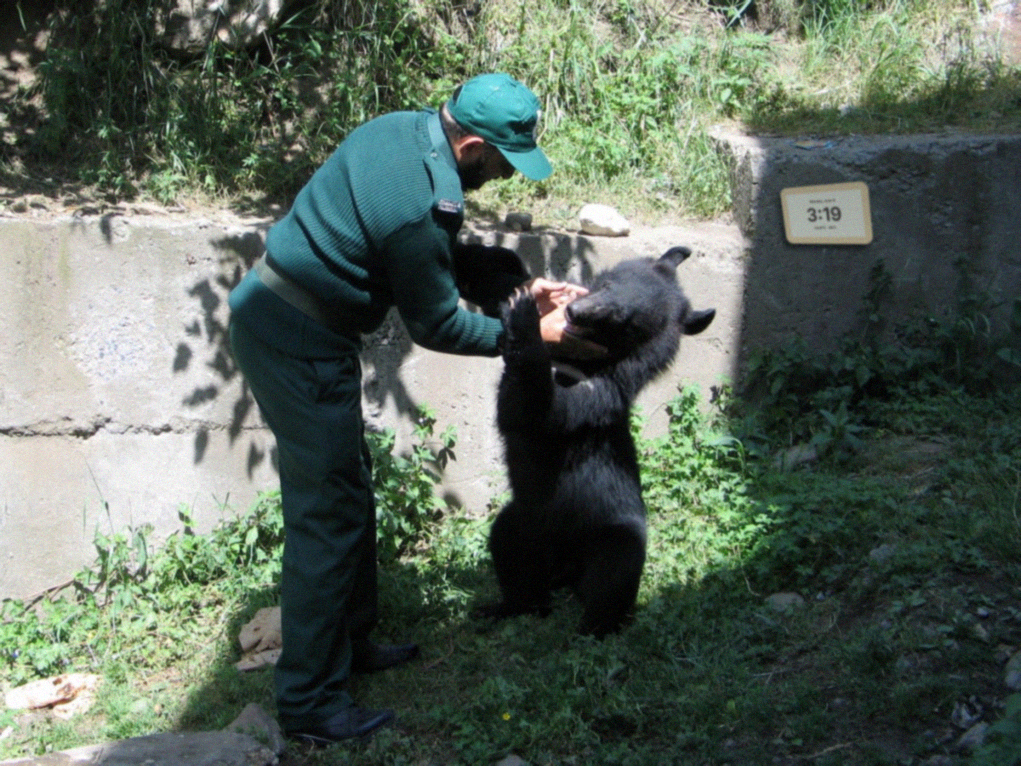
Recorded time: **3:19**
